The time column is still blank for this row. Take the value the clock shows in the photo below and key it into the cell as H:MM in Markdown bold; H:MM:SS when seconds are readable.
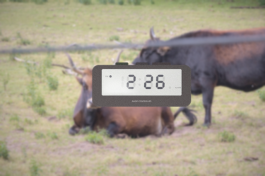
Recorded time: **2:26**
